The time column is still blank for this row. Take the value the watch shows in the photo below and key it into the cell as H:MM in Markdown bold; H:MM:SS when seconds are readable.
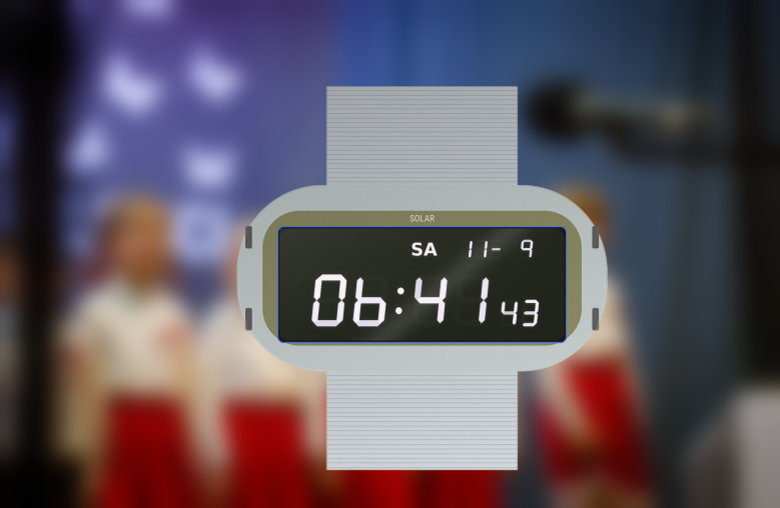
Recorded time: **6:41:43**
